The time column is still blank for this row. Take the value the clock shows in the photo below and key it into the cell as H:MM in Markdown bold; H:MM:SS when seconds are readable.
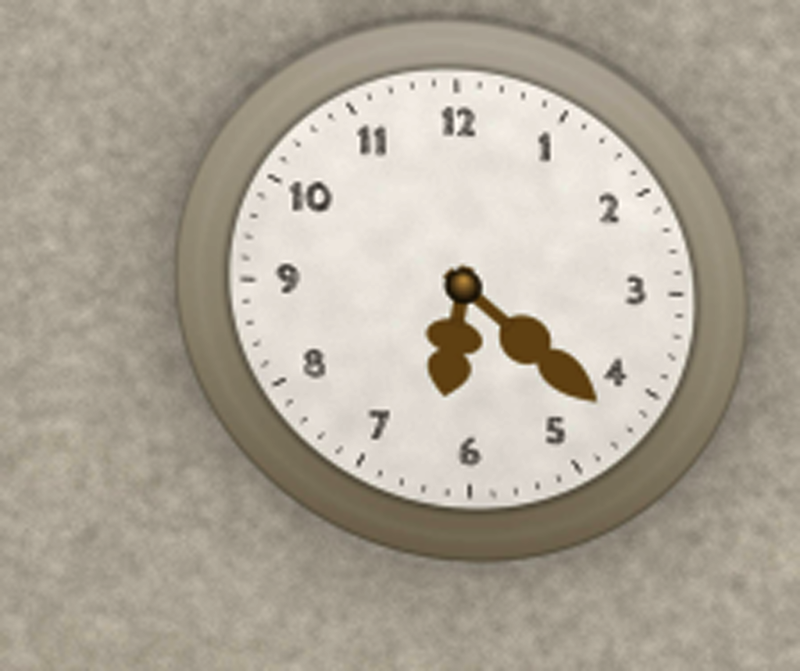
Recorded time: **6:22**
